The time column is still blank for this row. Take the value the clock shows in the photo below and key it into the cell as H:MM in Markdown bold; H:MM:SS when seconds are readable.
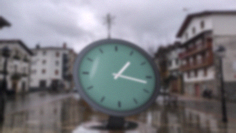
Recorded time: **1:17**
